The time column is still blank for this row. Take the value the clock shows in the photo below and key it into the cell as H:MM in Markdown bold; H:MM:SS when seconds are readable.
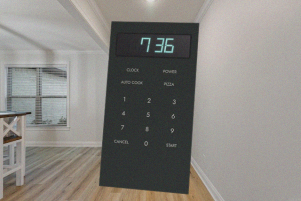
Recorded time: **7:36**
